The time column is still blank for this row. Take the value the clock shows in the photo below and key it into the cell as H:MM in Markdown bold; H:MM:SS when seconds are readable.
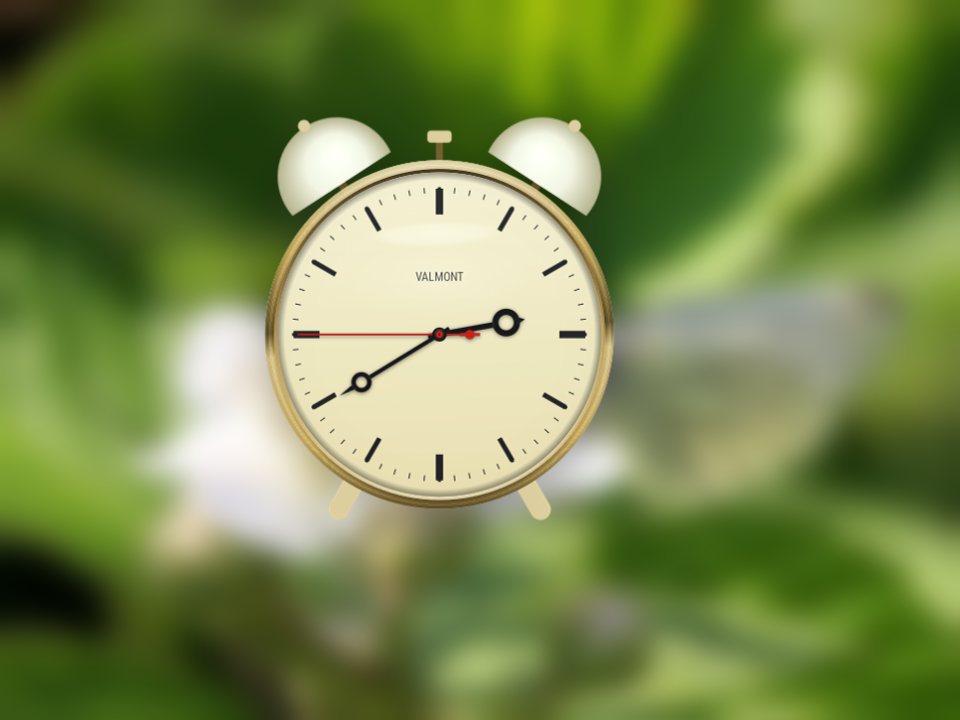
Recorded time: **2:39:45**
